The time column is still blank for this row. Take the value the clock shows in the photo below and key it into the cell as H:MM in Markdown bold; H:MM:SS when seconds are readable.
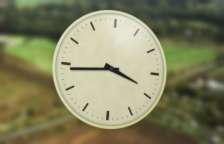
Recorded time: **3:44**
